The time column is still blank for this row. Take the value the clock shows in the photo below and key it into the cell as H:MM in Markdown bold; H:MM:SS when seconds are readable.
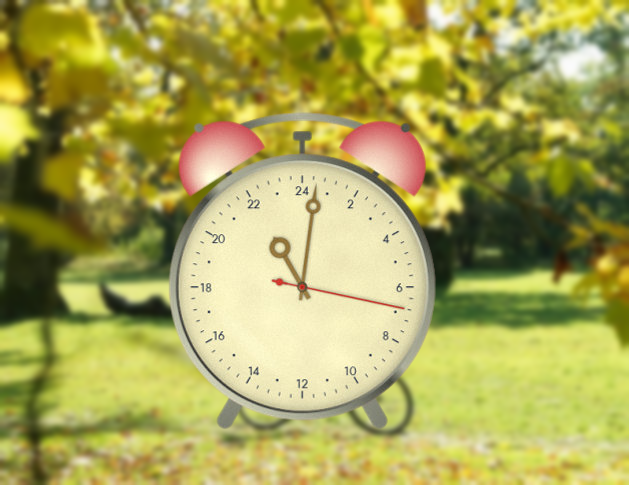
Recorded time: **22:01:17**
